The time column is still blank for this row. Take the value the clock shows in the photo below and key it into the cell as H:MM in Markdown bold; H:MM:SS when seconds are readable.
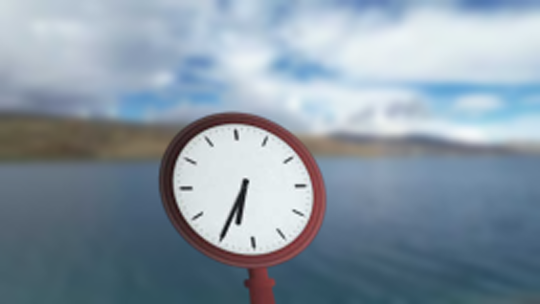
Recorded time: **6:35**
